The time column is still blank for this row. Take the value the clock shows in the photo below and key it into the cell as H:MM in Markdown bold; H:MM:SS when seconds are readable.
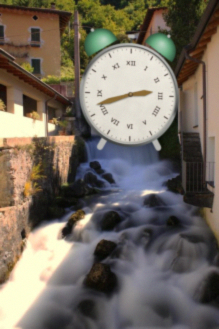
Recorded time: **2:42**
